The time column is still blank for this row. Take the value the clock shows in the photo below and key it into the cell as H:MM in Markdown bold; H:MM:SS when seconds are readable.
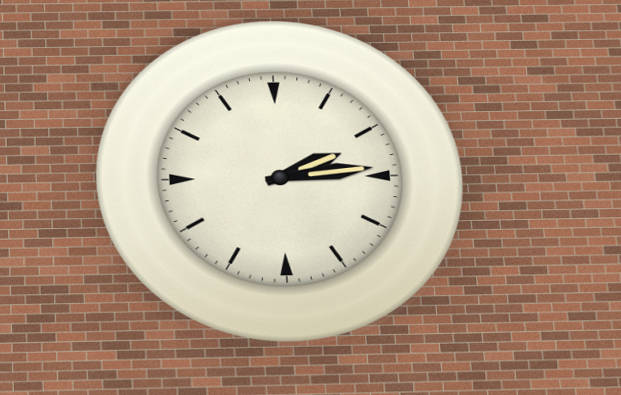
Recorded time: **2:14**
